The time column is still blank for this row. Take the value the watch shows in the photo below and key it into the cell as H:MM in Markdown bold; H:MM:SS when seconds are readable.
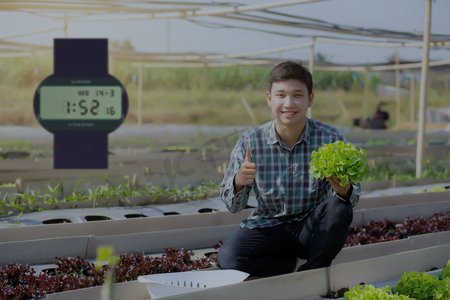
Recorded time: **1:52**
